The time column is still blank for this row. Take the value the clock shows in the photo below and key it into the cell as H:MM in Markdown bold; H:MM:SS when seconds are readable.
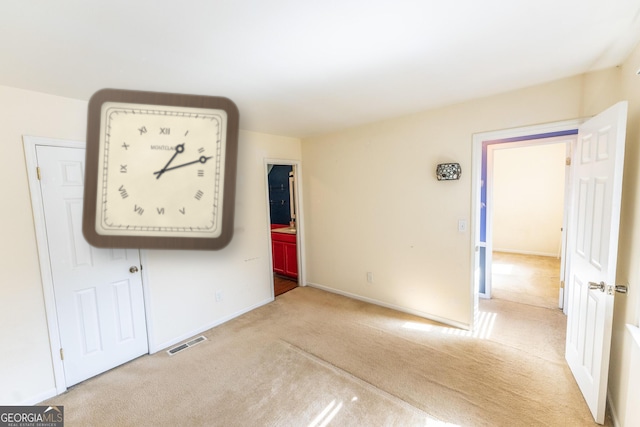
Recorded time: **1:12**
